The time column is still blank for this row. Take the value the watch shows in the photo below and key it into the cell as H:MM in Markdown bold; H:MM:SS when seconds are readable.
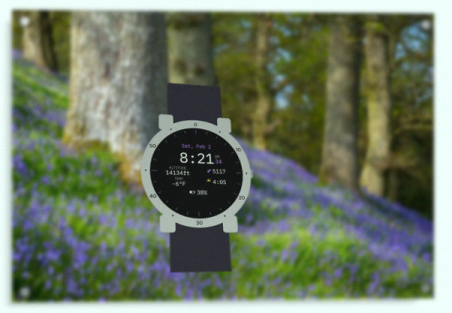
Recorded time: **8:21**
